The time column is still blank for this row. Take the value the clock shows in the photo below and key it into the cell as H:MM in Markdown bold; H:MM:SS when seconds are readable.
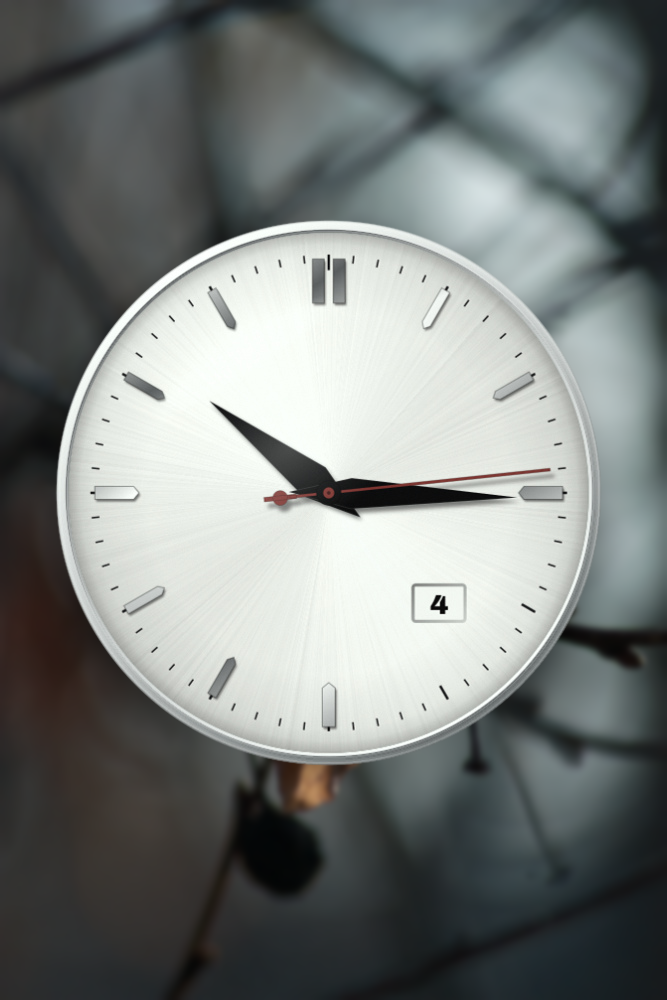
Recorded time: **10:15:14**
